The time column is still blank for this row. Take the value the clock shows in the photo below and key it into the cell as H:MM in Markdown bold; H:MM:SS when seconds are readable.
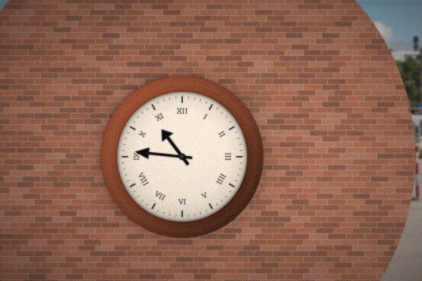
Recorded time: **10:46**
